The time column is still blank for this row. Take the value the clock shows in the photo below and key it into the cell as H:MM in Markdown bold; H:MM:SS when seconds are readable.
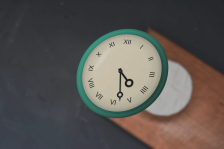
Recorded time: **4:28**
